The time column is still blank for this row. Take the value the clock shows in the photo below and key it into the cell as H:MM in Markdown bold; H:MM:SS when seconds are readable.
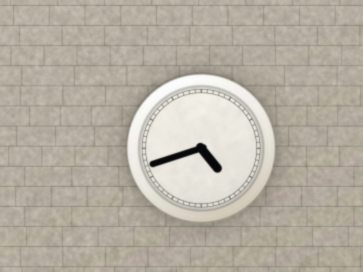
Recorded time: **4:42**
